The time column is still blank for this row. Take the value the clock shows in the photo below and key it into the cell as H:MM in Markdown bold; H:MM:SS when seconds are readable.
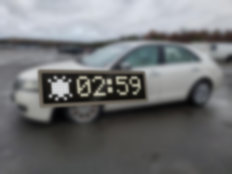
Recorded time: **2:59**
